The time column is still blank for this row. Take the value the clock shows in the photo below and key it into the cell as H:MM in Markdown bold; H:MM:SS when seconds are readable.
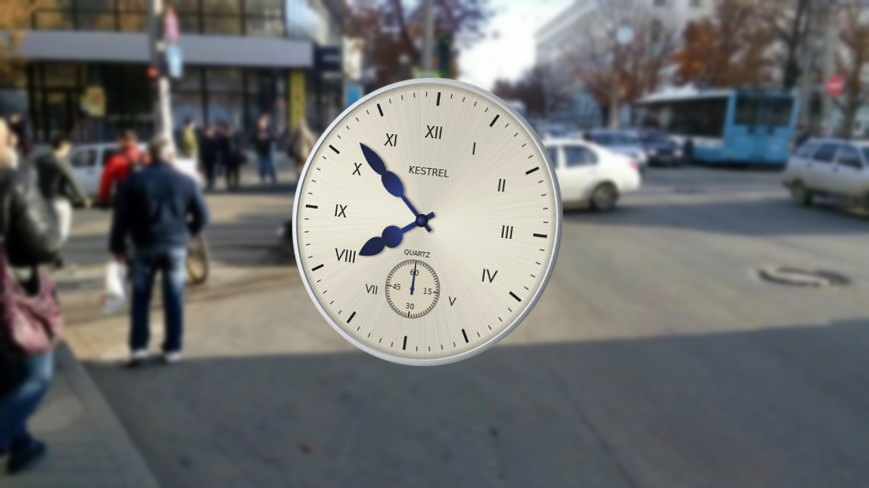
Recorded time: **7:52**
